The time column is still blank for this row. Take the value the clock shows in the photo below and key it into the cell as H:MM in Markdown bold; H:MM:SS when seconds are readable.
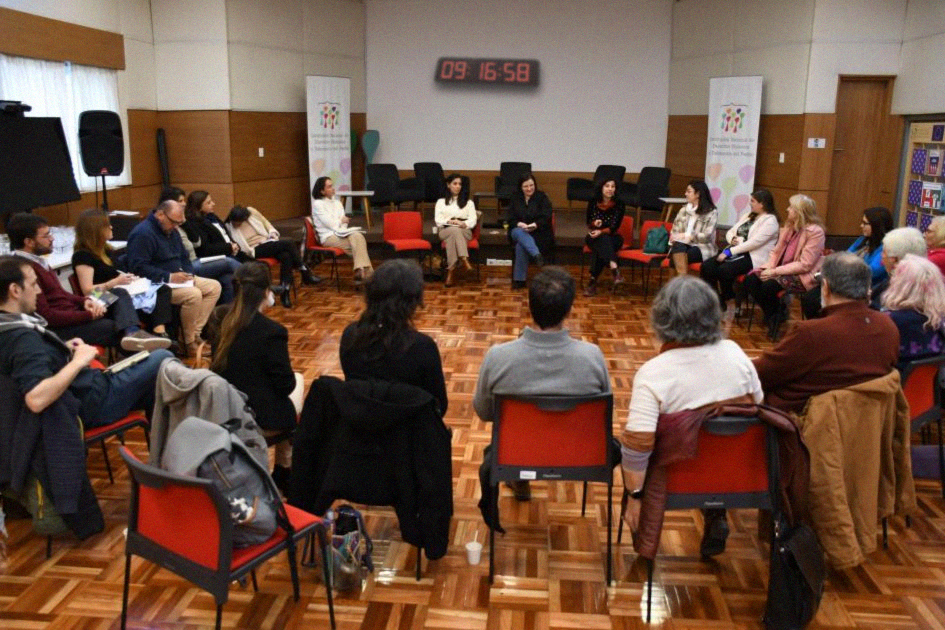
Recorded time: **9:16:58**
